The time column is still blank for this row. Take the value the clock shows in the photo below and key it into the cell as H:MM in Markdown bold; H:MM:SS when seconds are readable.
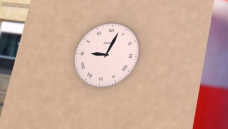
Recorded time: **9:03**
